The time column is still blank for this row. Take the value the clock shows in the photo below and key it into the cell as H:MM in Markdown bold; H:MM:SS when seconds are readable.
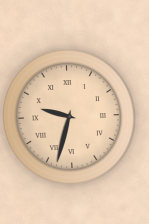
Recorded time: **9:33**
